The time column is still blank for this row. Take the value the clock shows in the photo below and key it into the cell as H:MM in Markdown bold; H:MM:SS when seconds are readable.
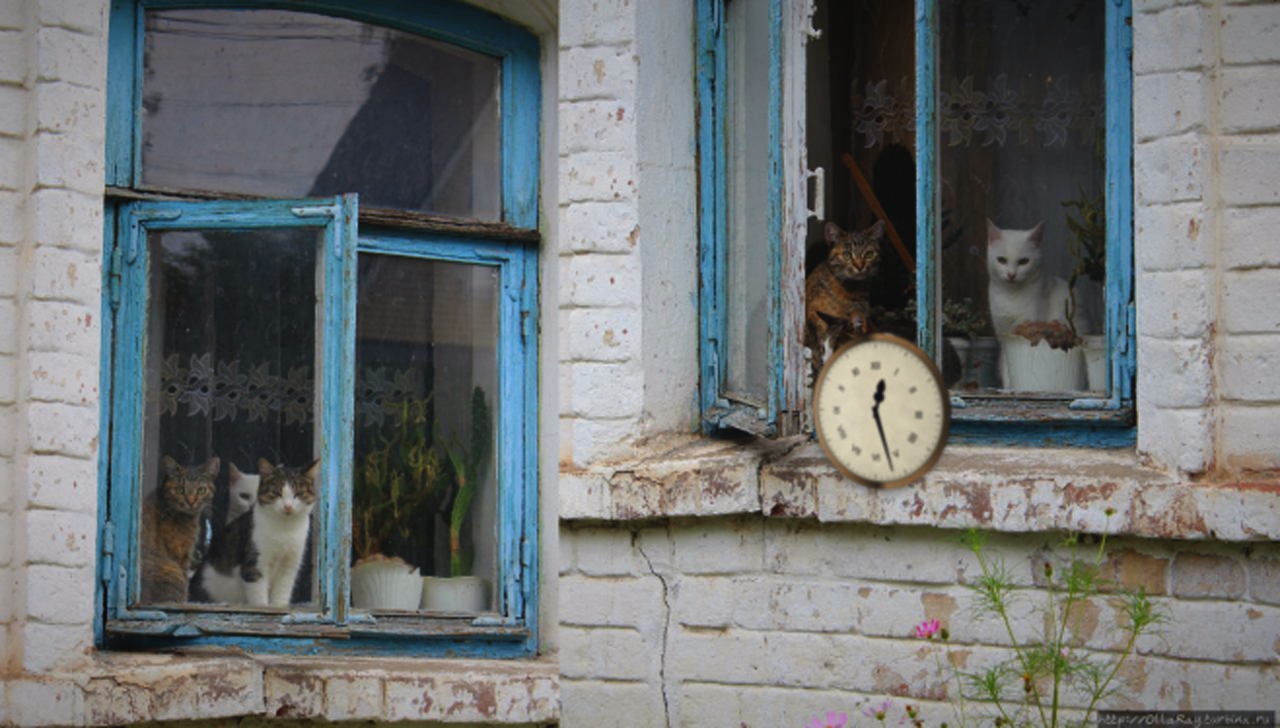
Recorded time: **12:27**
